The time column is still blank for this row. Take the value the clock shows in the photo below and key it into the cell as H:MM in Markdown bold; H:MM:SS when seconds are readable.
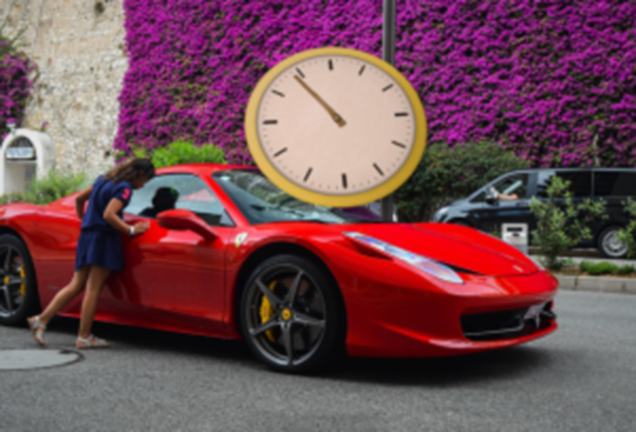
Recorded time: **10:54**
